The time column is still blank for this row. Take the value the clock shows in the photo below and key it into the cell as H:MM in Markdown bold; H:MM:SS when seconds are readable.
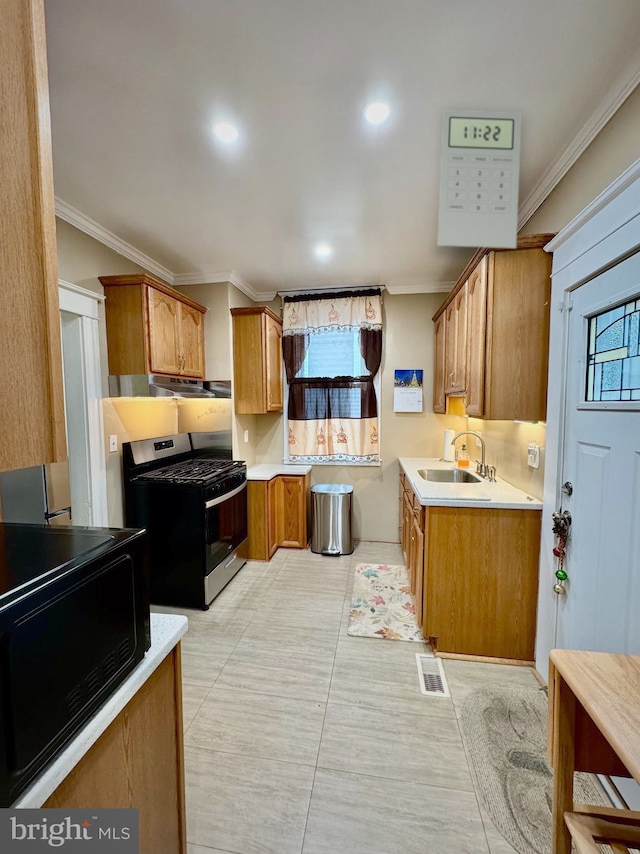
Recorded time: **11:22**
